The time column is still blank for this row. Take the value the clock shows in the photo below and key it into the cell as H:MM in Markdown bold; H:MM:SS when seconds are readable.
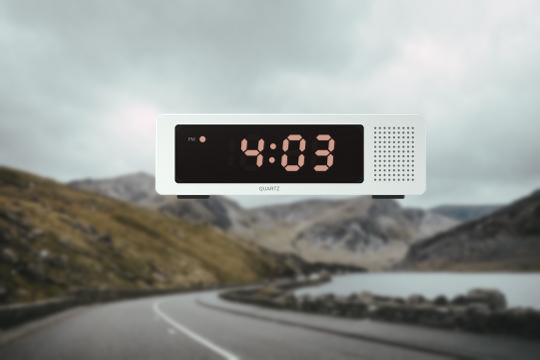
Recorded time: **4:03**
